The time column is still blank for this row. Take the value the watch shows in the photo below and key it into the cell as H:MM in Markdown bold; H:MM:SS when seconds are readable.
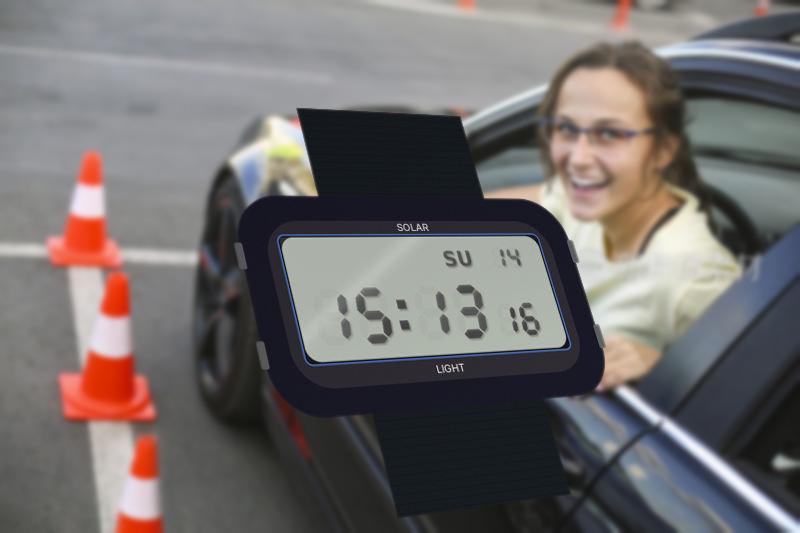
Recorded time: **15:13:16**
